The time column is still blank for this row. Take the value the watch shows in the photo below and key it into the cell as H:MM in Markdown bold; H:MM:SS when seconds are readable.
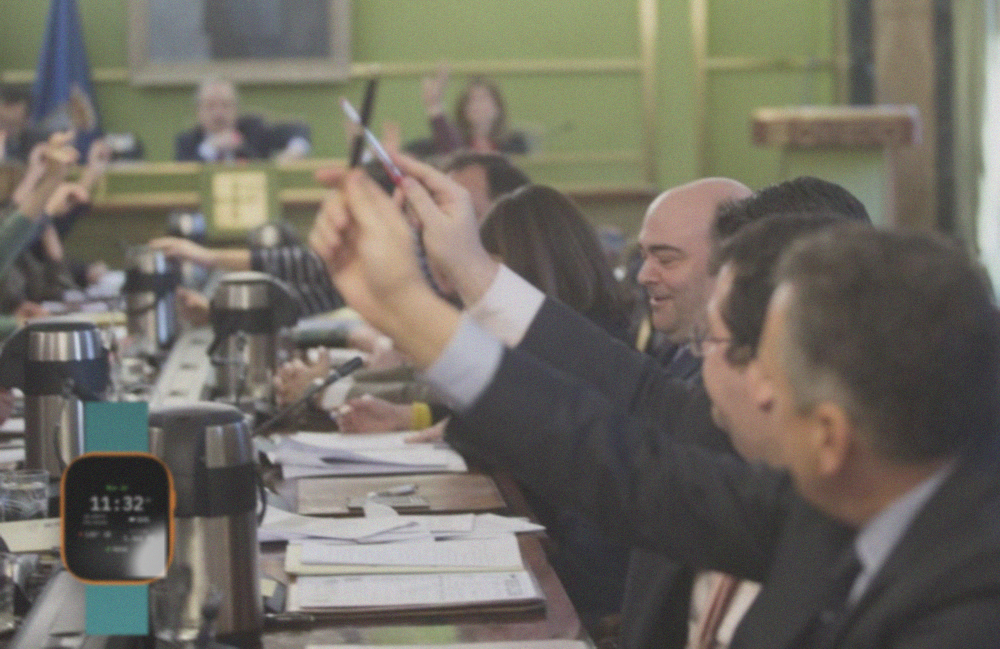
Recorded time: **11:32**
